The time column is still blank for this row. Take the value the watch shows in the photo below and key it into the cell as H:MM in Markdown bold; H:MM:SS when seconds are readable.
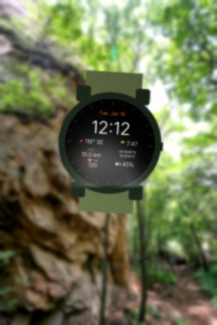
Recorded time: **12:12**
